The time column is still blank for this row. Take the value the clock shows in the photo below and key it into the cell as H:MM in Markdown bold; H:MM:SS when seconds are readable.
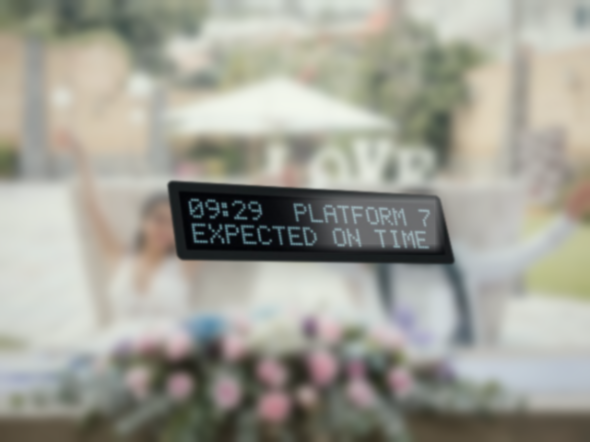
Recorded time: **9:29**
